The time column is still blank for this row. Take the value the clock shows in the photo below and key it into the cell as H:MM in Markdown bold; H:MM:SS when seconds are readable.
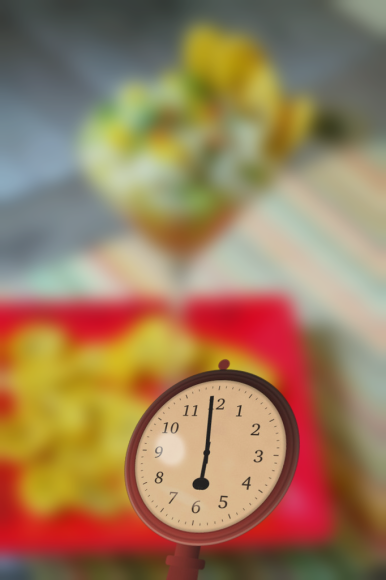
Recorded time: **5:59**
